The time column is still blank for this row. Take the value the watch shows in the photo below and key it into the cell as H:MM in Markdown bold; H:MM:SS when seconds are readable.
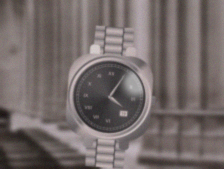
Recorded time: **4:05**
